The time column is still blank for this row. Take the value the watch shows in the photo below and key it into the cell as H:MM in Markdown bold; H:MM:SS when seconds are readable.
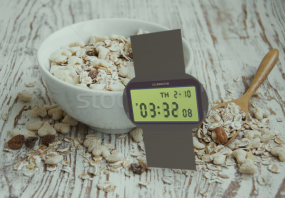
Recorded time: **3:32:08**
